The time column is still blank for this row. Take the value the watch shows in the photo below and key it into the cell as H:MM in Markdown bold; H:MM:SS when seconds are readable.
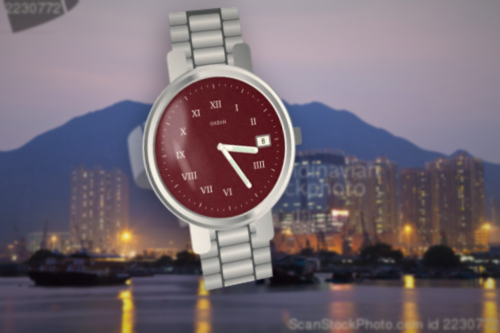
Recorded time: **3:25**
